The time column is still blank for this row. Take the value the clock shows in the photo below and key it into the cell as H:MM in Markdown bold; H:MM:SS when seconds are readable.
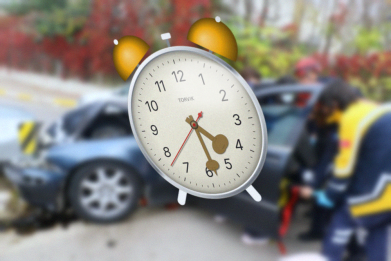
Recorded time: **4:28:38**
